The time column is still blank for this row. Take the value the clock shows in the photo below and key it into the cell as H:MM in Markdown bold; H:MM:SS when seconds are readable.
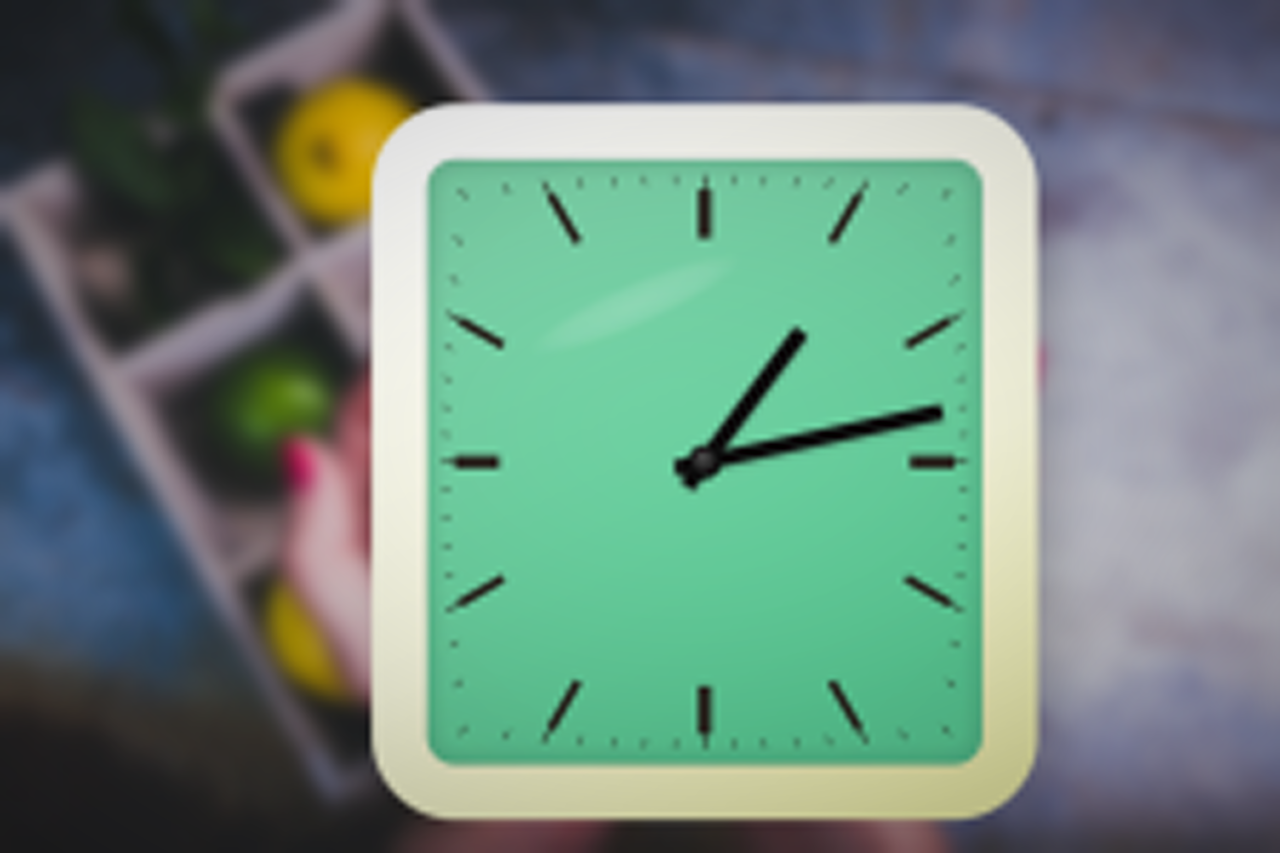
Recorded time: **1:13**
